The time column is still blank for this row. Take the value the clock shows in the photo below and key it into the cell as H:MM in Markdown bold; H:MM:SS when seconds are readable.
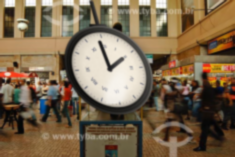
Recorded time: **1:59**
